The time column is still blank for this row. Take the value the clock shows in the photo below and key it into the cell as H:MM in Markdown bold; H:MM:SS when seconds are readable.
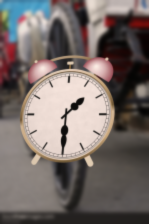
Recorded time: **1:30**
